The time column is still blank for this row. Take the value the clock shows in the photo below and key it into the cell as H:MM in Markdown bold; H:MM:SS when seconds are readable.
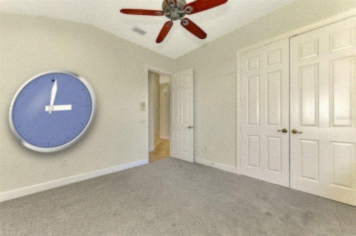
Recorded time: **3:01**
